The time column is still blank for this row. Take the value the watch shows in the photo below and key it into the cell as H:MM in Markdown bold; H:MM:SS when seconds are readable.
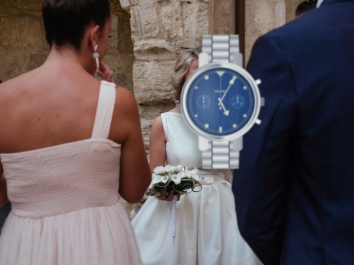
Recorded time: **5:05**
